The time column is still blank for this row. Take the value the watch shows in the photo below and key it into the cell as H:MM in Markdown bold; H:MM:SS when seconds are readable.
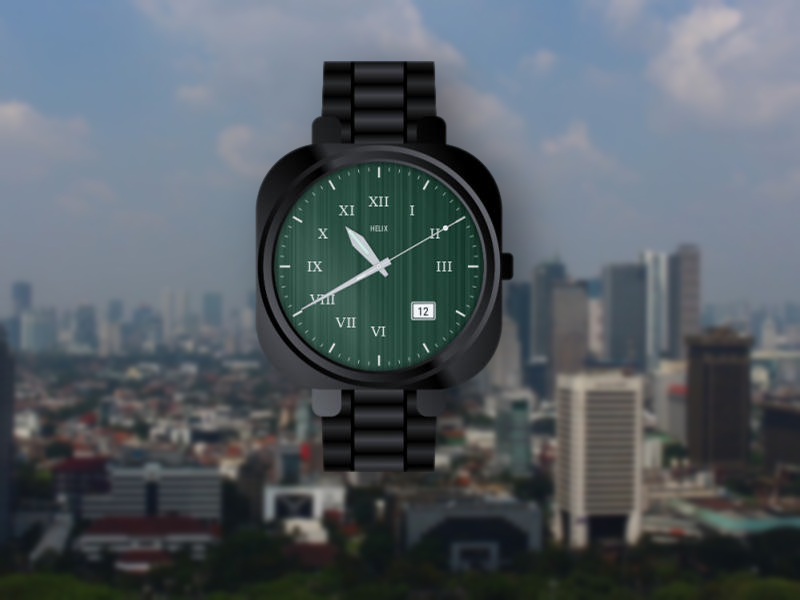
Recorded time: **10:40:10**
